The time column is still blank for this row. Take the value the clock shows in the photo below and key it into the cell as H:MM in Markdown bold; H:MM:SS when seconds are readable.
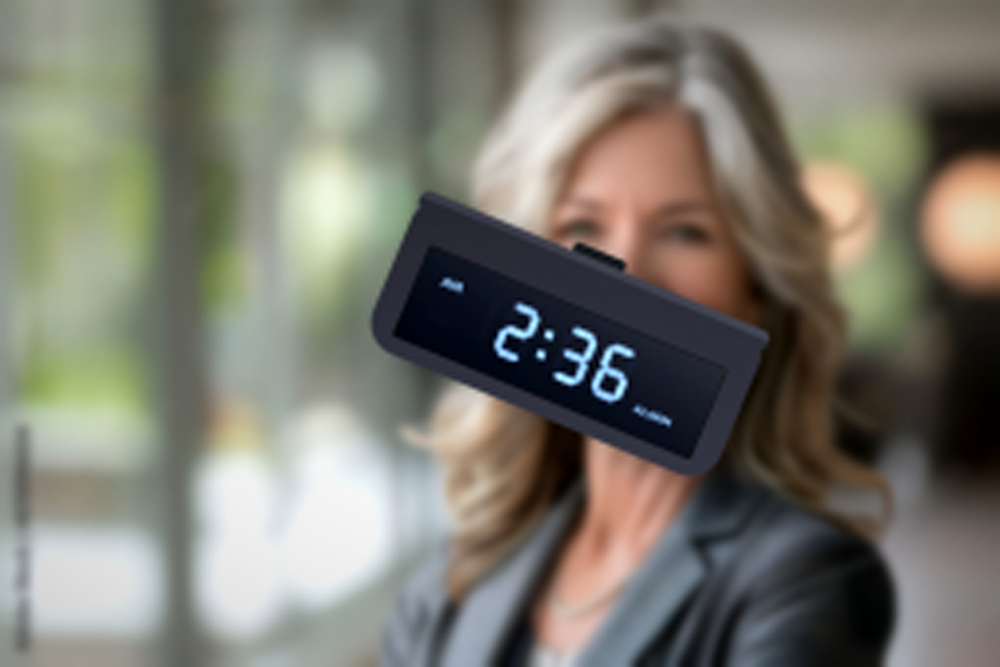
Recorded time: **2:36**
